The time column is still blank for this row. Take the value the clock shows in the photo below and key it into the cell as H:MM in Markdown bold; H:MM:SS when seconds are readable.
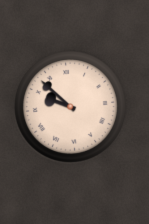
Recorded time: **9:53**
